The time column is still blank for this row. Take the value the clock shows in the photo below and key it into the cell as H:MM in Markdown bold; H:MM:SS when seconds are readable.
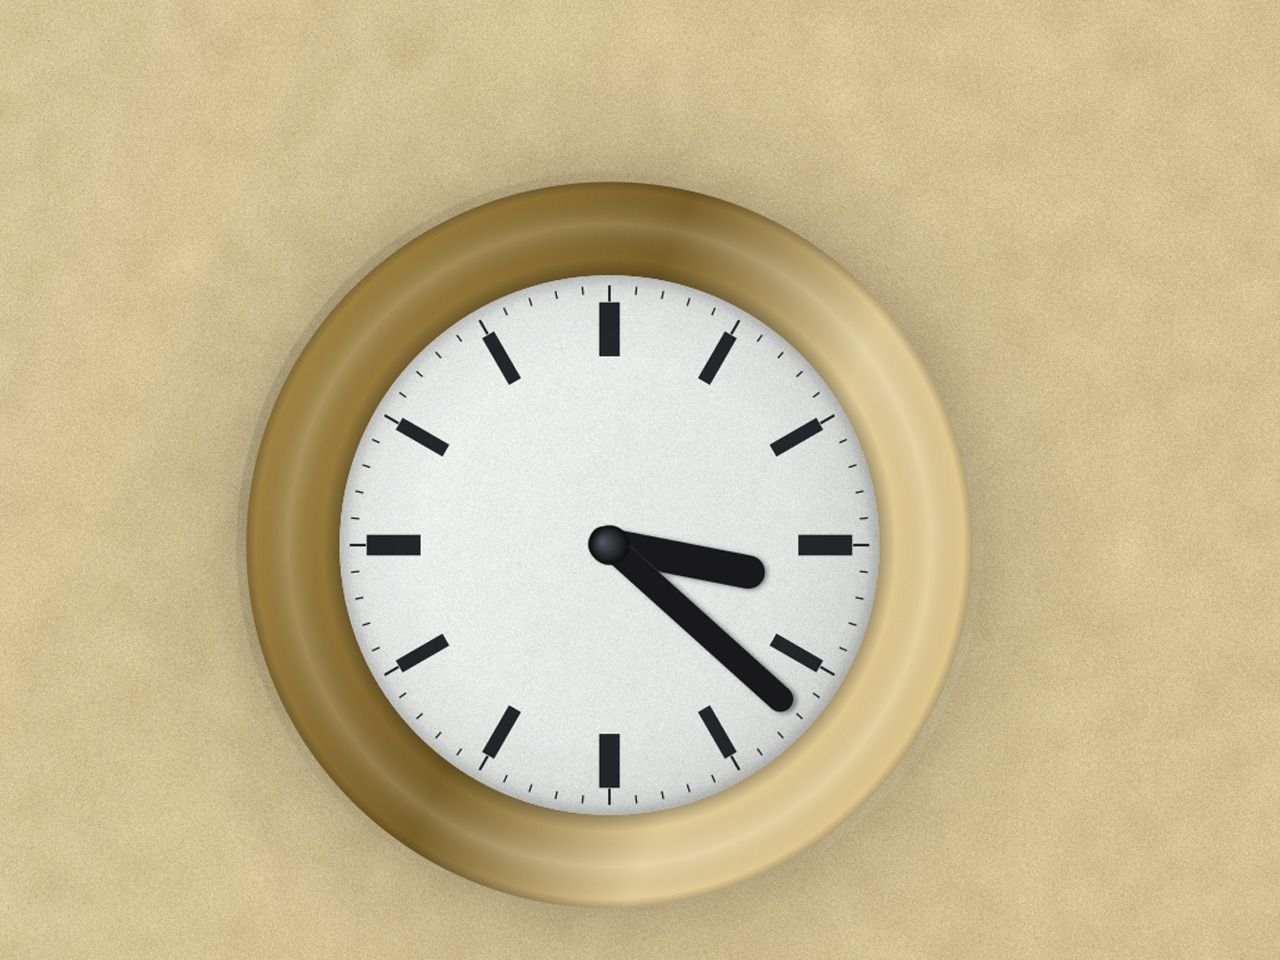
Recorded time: **3:22**
